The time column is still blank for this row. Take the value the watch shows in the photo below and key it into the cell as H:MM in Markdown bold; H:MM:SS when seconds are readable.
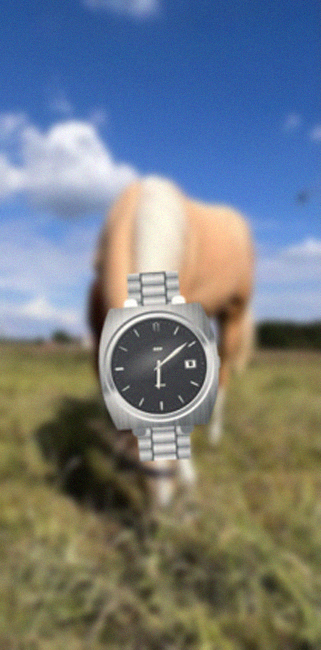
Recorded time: **6:09**
